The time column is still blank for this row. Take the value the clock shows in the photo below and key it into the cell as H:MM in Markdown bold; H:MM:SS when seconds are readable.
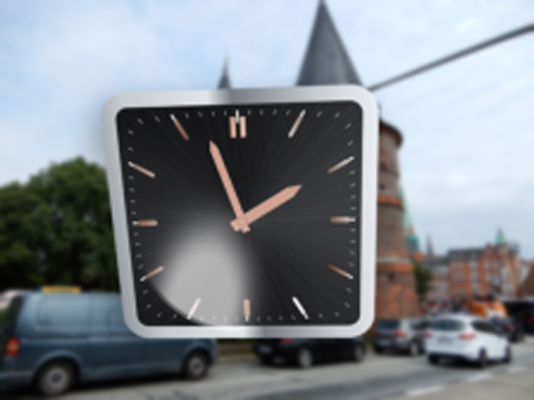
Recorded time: **1:57**
